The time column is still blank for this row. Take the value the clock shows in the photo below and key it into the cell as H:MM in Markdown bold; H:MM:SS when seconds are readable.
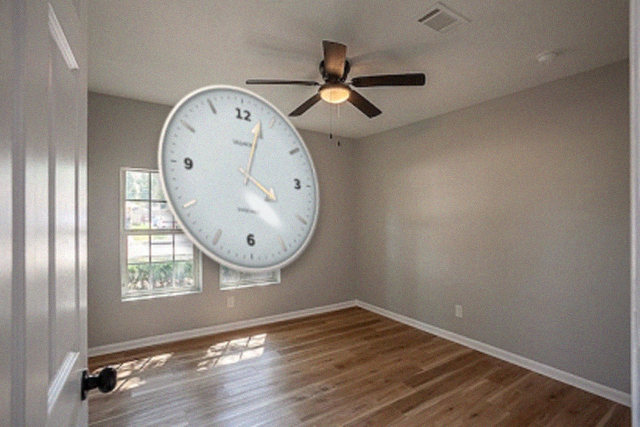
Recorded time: **4:03**
